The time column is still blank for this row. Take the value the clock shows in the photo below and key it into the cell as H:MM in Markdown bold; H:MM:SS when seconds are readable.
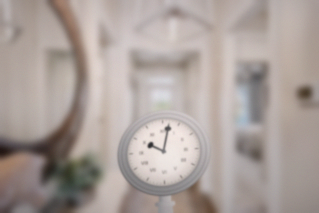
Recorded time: **10:02**
